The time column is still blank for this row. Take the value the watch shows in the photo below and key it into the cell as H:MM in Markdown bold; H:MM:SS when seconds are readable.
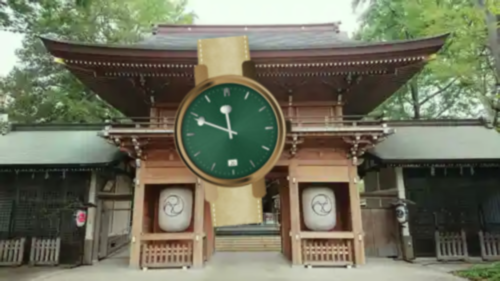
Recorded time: **11:49**
